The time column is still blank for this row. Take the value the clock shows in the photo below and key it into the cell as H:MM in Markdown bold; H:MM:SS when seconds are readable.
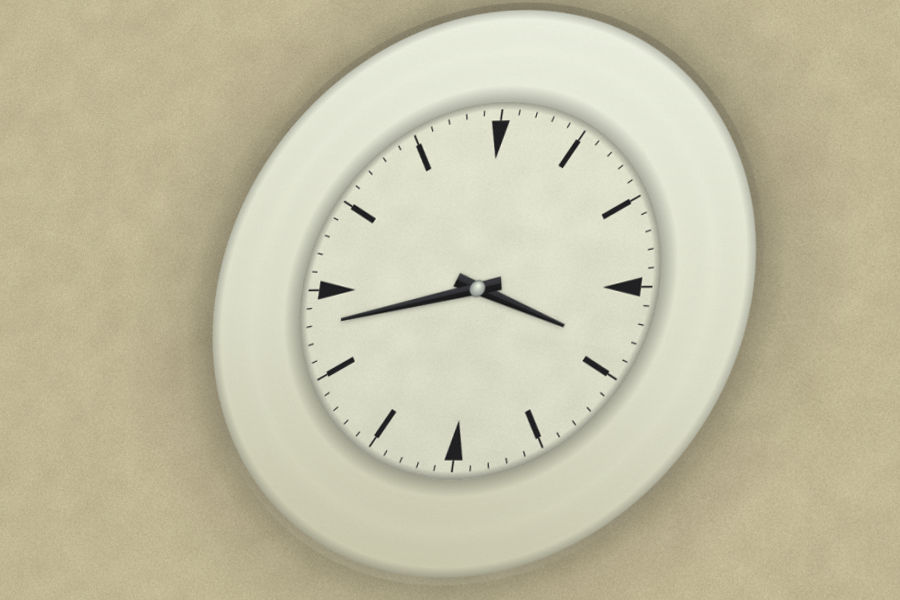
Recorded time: **3:43**
